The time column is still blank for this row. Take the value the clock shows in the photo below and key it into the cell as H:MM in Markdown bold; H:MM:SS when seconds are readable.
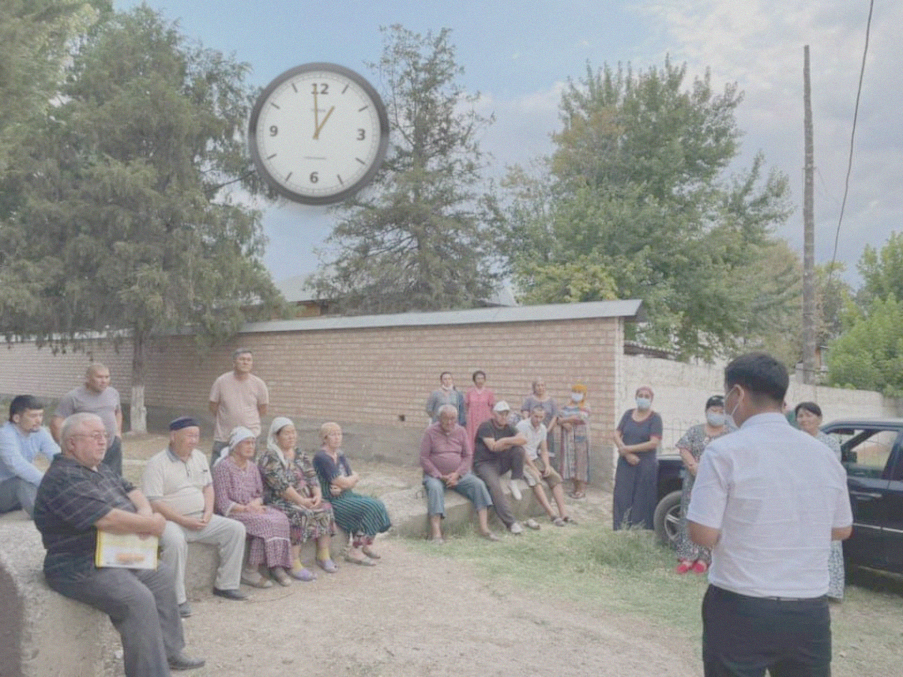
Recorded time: **12:59**
